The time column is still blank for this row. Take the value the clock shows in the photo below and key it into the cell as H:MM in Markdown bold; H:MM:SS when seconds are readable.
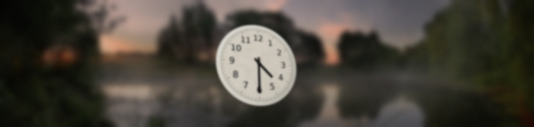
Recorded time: **4:30**
